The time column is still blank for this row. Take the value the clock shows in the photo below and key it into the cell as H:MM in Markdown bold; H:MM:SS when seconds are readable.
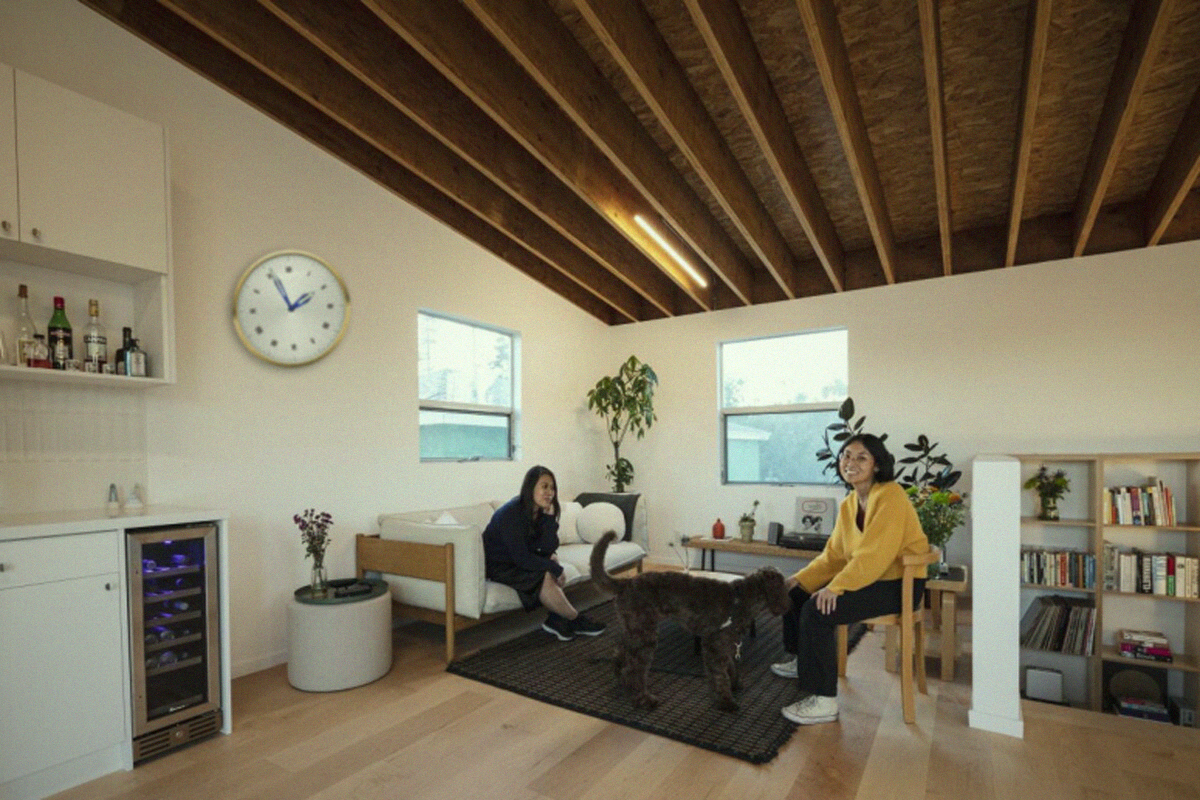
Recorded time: **1:56**
